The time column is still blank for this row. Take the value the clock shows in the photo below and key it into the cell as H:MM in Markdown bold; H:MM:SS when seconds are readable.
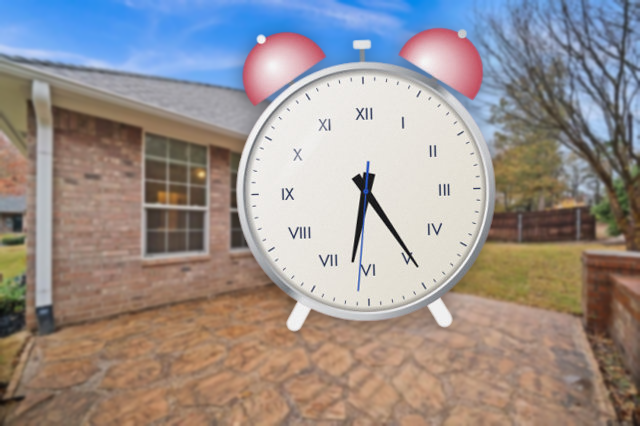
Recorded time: **6:24:31**
